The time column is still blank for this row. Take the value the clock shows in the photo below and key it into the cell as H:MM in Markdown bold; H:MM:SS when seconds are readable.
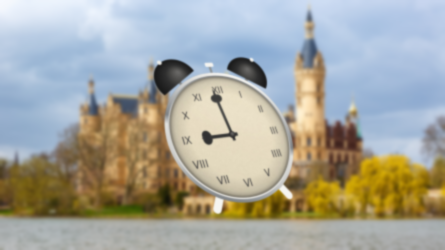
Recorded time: **8:59**
